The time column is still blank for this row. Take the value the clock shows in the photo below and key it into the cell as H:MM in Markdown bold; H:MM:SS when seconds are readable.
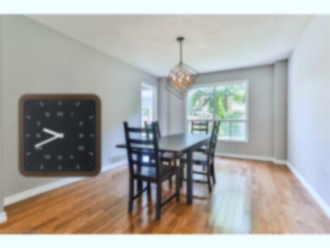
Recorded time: **9:41**
